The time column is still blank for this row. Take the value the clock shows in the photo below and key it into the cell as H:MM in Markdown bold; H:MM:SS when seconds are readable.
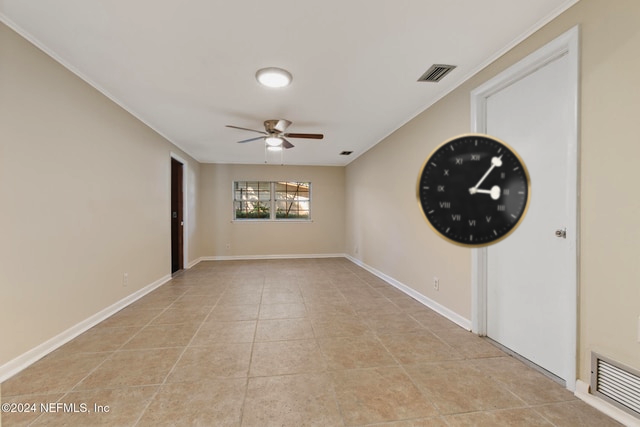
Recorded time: **3:06**
